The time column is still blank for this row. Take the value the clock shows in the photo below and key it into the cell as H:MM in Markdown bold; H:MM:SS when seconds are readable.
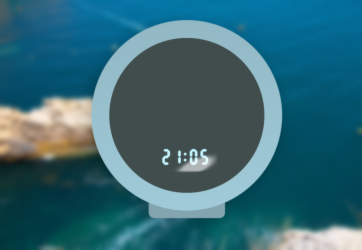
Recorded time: **21:05**
